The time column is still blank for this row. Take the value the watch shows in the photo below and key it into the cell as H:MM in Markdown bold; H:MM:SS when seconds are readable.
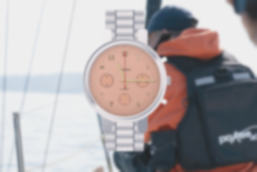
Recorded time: **11:15**
